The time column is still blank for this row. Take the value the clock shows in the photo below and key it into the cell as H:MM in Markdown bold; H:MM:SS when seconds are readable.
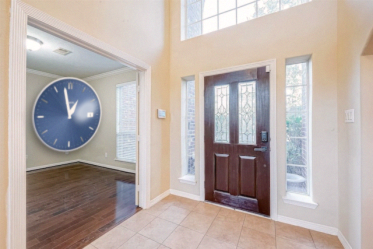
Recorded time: **12:58**
